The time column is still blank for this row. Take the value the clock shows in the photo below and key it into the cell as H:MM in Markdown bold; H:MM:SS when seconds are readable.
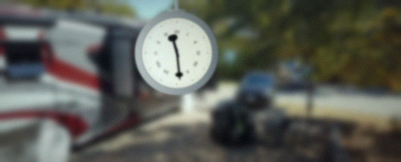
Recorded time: **11:29**
